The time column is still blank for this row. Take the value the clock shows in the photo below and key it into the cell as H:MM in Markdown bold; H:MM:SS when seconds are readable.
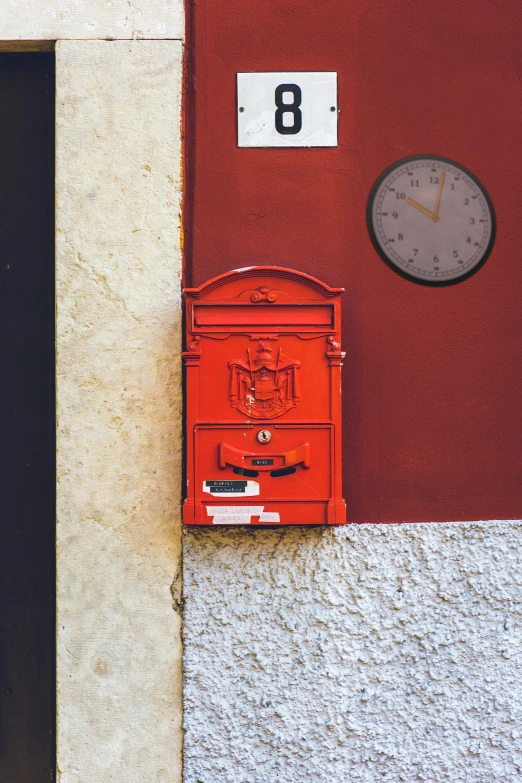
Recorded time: **10:02**
